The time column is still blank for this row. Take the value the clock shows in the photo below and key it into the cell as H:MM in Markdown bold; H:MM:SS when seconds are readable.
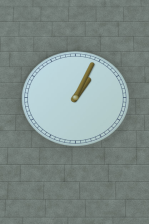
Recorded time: **1:04**
